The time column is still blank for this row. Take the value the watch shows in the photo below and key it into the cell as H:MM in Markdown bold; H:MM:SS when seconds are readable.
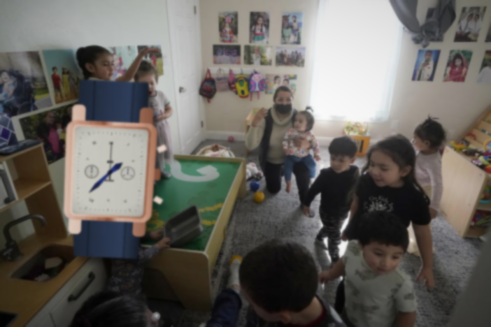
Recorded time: **1:37**
